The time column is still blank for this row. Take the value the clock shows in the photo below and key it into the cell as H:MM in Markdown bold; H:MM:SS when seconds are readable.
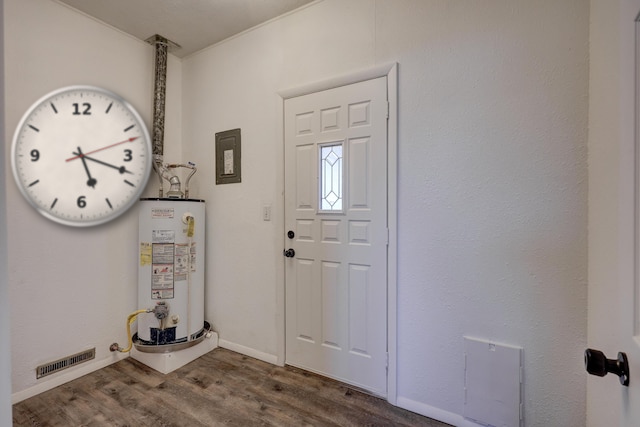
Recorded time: **5:18:12**
